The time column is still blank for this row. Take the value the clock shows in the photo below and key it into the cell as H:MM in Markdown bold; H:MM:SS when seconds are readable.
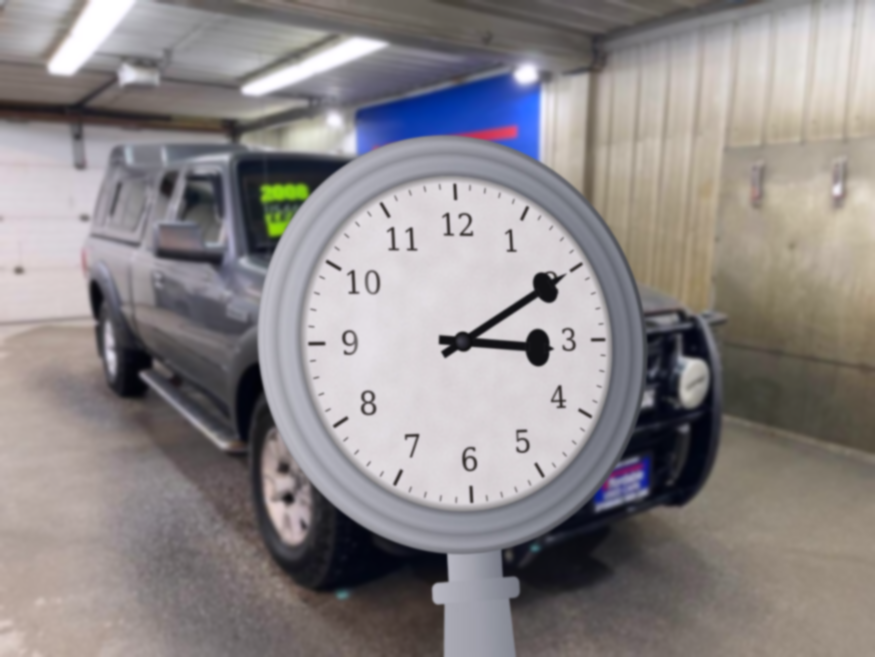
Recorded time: **3:10**
